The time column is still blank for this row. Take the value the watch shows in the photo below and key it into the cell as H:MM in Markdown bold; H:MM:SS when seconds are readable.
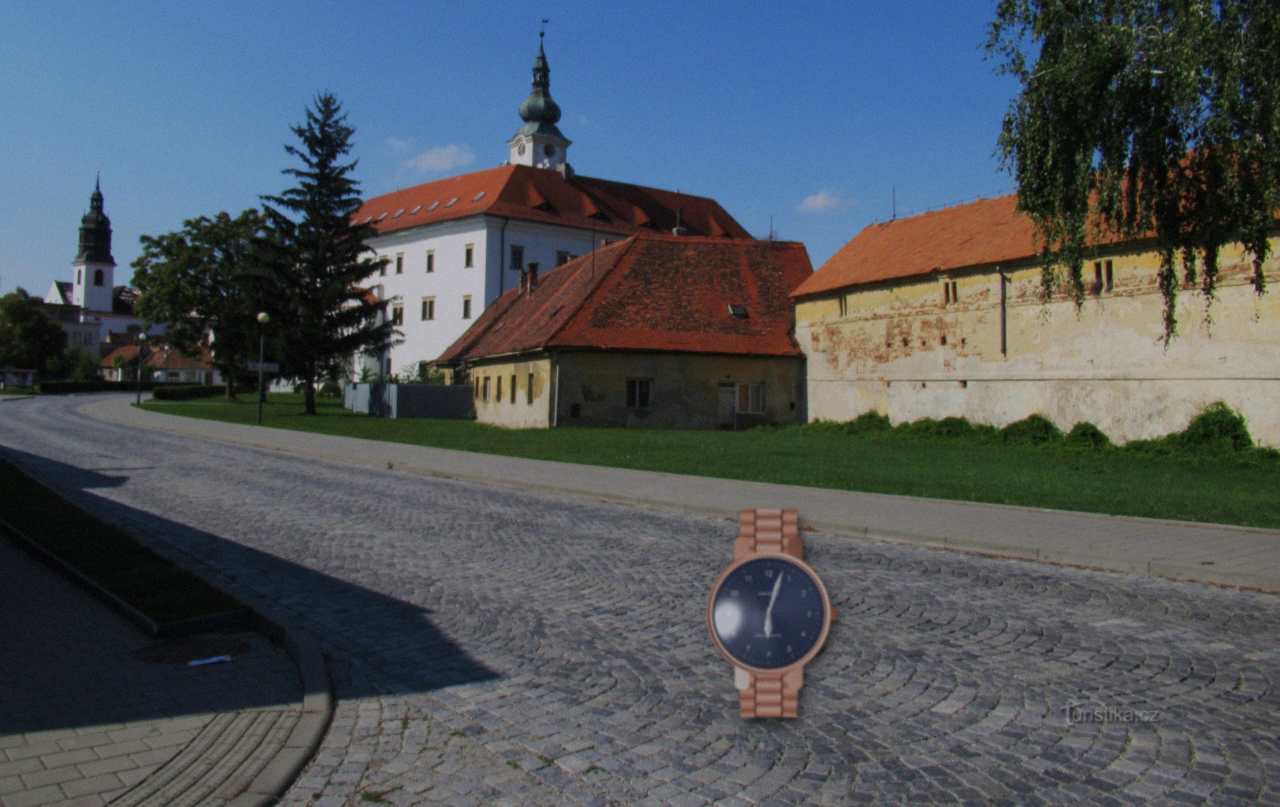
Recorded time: **6:03**
